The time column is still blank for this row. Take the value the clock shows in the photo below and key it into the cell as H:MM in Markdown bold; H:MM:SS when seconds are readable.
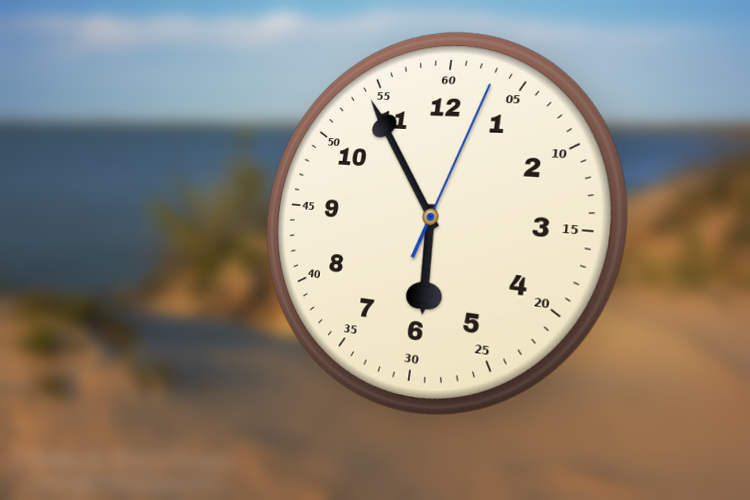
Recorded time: **5:54:03**
